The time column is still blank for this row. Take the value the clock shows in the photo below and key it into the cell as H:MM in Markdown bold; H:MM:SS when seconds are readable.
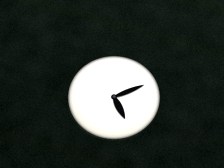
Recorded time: **5:11**
